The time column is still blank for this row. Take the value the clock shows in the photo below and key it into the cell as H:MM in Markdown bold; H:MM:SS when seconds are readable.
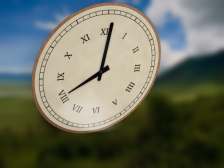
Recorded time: **8:01**
